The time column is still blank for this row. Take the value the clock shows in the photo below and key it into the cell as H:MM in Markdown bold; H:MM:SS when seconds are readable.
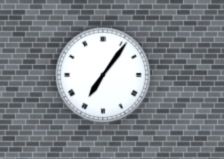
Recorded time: **7:06**
